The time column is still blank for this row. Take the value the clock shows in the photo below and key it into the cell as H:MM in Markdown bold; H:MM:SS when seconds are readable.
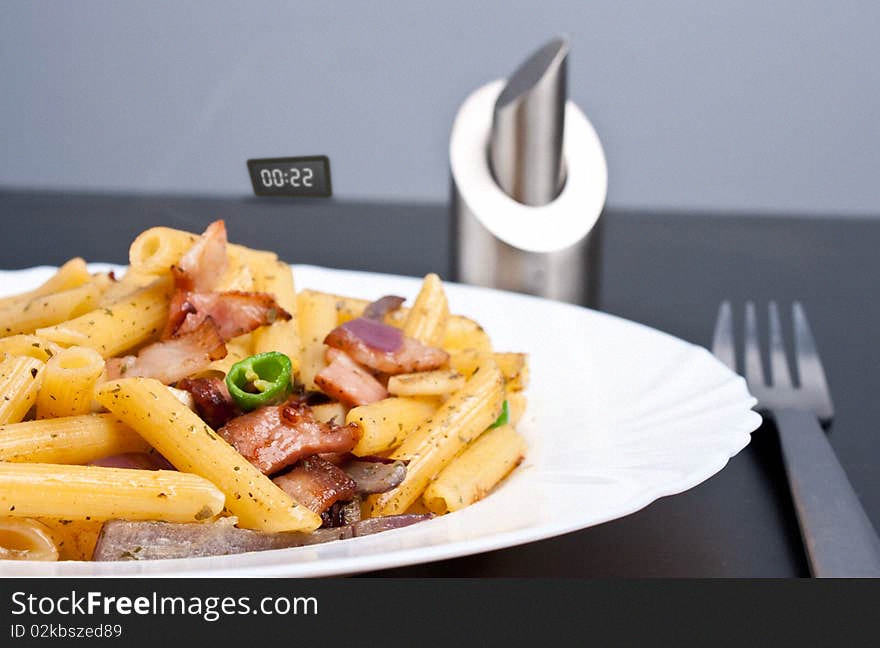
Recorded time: **0:22**
